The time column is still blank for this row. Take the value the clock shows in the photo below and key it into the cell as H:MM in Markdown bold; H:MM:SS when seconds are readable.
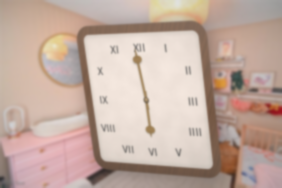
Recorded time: **5:59**
